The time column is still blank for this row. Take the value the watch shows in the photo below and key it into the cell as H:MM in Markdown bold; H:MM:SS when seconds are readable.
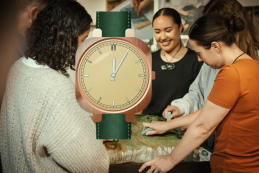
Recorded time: **12:05**
